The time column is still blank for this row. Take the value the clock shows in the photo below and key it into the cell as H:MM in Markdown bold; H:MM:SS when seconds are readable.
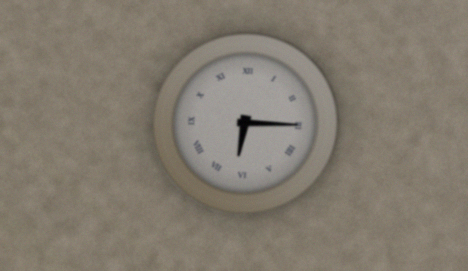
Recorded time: **6:15**
